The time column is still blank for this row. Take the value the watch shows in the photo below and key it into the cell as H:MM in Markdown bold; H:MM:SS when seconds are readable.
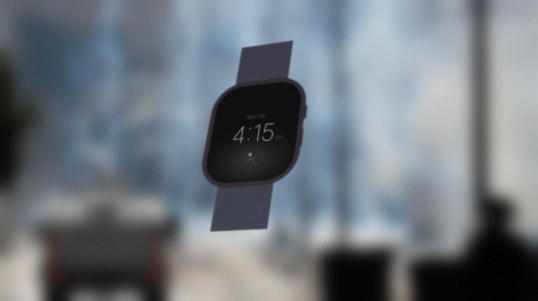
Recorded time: **4:15**
